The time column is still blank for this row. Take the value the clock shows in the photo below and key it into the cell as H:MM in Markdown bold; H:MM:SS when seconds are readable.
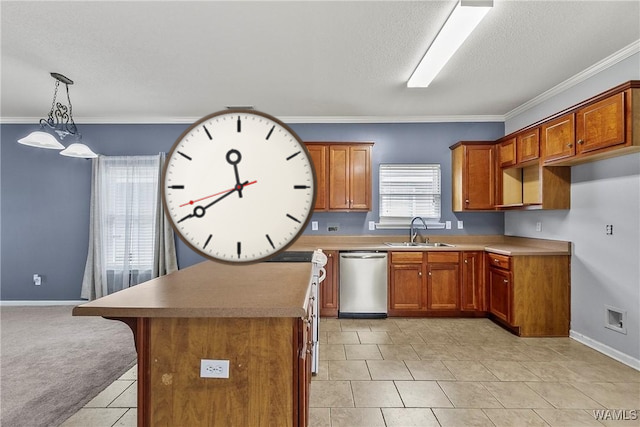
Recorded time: **11:39:42**
